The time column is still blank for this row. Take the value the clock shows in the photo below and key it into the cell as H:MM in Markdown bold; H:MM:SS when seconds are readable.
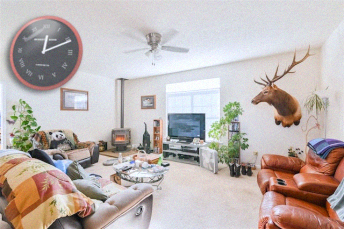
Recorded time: **12:11**
